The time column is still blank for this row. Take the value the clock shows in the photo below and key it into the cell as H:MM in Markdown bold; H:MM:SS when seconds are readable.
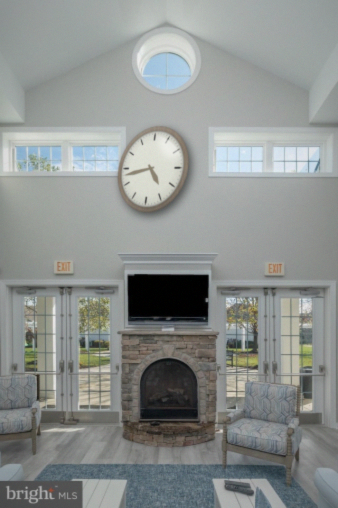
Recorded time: **4:43**
